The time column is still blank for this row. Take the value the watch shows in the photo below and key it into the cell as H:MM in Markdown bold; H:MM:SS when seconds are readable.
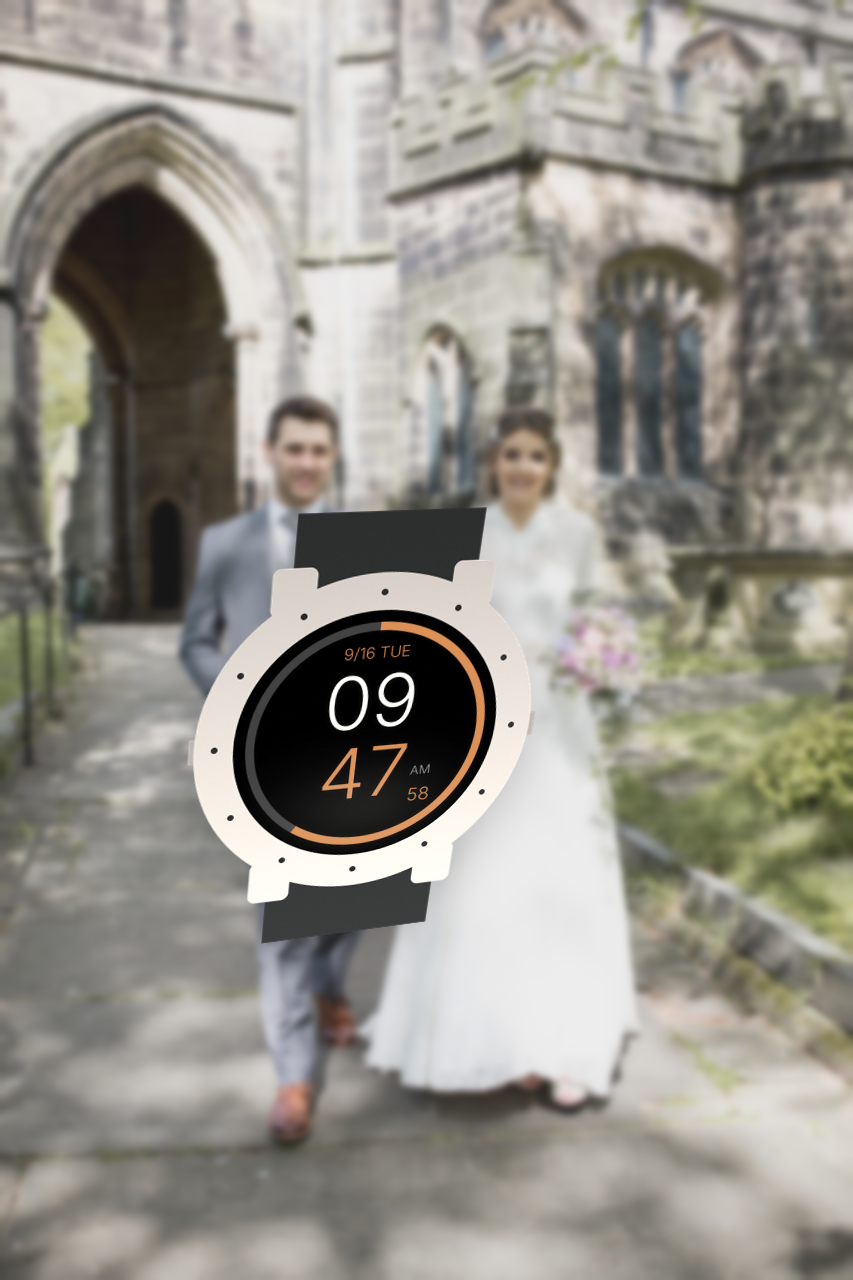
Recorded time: **9:47:58**
